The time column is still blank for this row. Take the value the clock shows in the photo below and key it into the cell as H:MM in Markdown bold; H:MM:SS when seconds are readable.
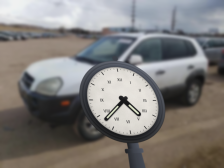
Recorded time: **4:38**
